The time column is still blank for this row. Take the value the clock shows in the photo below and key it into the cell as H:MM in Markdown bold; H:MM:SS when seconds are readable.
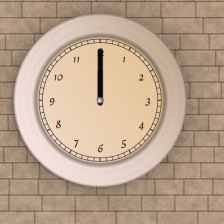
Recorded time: **12:00**
